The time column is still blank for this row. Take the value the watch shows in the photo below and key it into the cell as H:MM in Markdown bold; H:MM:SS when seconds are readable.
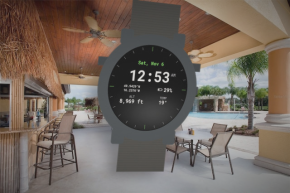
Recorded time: **12:53**
